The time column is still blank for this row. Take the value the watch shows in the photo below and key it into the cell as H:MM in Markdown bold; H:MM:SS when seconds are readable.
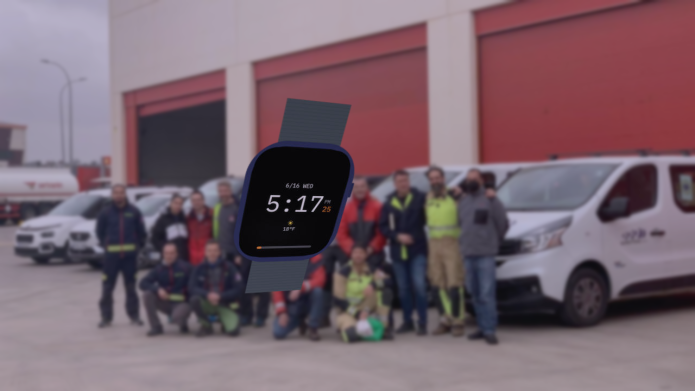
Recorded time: **5:17:25**
